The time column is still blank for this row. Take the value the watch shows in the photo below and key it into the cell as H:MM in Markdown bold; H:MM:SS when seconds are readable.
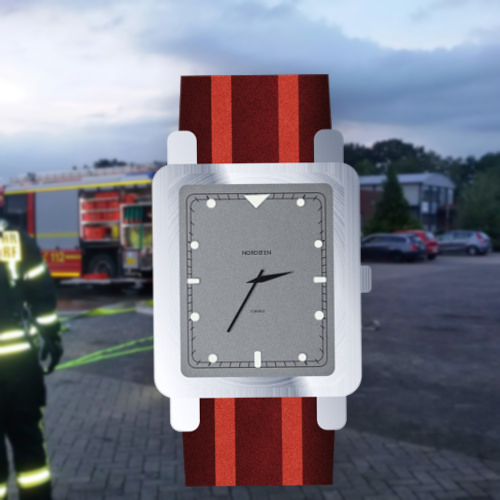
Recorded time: **2:35**
